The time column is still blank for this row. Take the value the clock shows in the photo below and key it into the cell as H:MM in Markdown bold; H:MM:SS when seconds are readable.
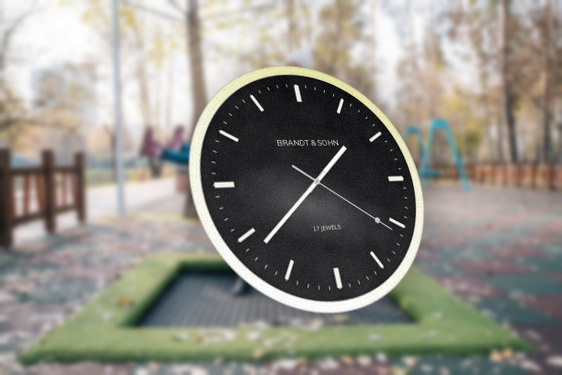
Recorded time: **1:38:21**
